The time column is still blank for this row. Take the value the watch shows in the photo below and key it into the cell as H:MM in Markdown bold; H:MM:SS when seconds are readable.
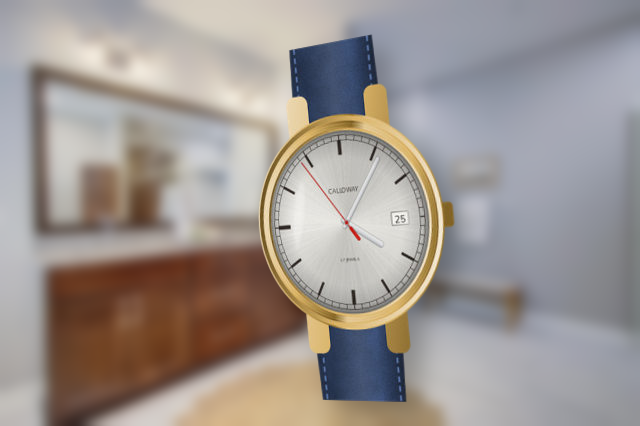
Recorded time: **4:05:54**
